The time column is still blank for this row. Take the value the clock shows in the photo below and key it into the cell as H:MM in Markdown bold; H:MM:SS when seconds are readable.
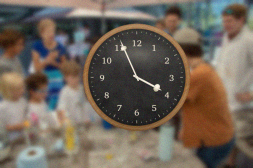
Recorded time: **3:56**
